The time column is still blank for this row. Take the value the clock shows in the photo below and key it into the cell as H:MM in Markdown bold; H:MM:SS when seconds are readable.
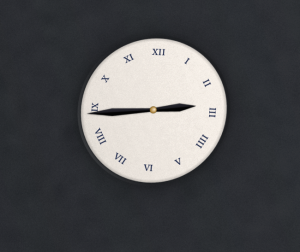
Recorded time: **2:44**
